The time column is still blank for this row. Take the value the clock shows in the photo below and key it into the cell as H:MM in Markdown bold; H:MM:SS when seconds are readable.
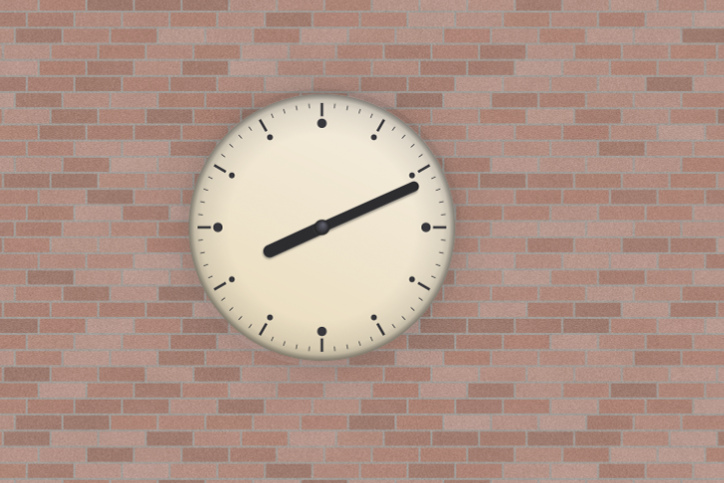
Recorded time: **8:11**
